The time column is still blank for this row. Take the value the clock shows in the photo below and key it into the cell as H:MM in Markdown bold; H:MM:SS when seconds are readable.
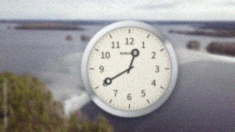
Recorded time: **12:40**
